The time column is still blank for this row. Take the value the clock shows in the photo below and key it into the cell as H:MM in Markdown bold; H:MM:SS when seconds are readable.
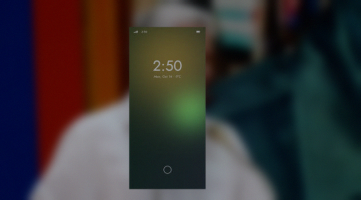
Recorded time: **2:50**
